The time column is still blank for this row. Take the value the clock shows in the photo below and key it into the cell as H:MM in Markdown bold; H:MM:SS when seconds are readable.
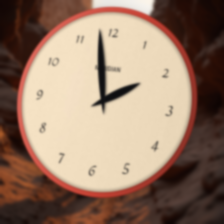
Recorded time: **1:58**
